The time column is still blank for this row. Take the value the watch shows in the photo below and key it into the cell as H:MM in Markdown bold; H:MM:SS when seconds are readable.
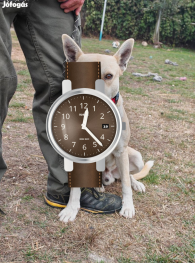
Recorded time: **12:23**
